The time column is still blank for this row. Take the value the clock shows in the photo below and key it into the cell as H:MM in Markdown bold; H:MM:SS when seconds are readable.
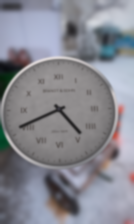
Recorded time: **4:41**
